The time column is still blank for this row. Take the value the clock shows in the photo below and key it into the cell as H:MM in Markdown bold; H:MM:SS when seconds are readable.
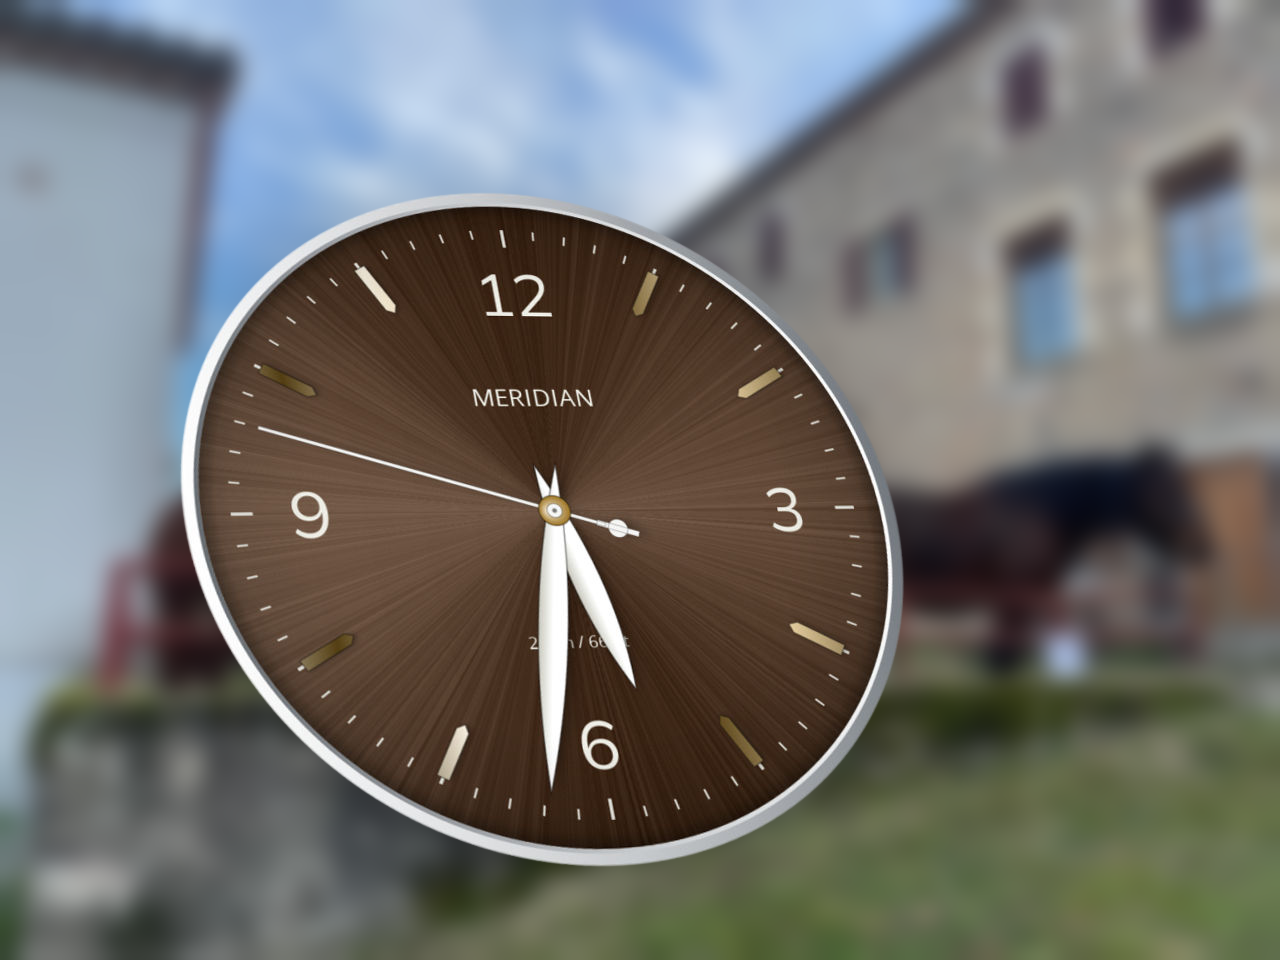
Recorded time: **5:31:48**
